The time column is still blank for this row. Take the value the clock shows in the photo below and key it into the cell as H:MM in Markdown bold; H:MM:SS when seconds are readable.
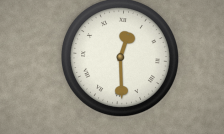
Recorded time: **12:29**
